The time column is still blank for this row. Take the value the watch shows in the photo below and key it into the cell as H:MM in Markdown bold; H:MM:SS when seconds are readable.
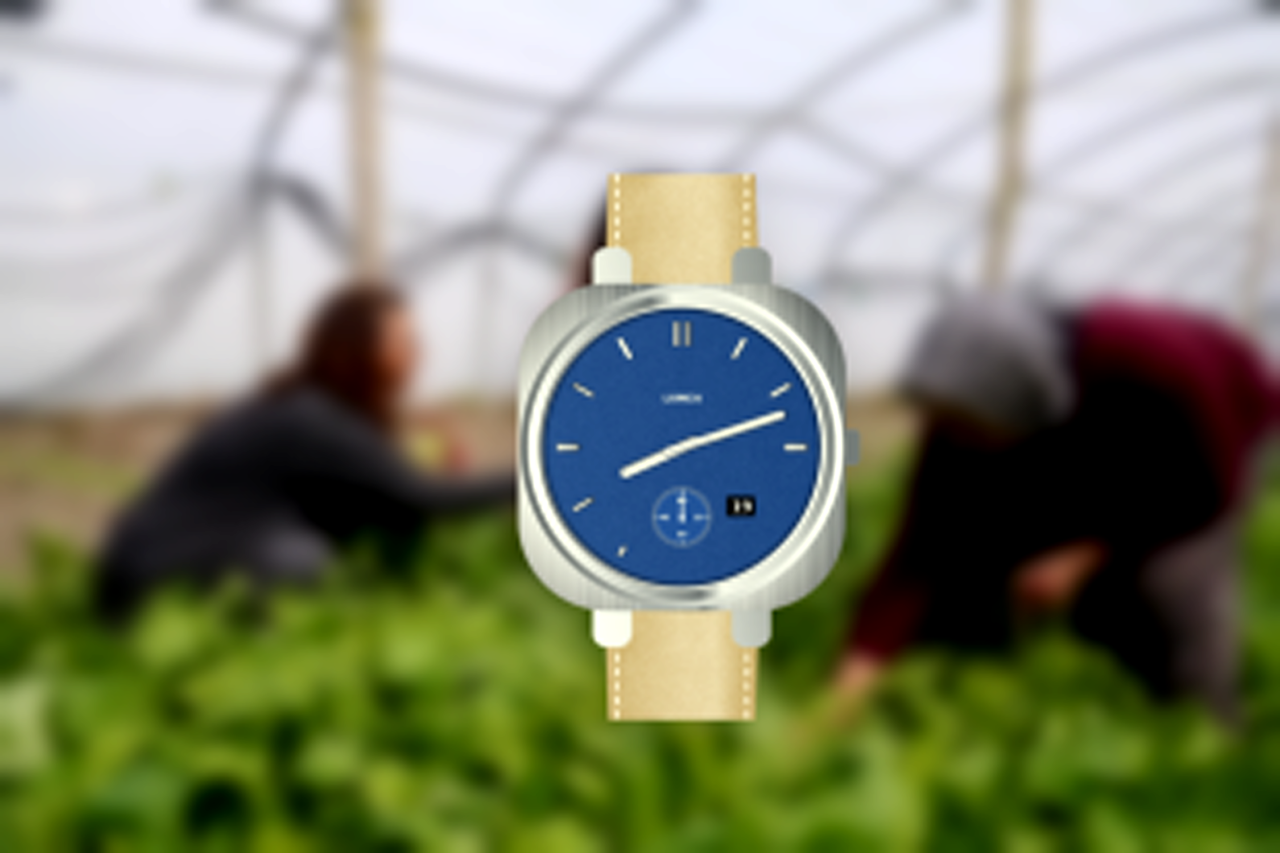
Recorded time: **8:12**
